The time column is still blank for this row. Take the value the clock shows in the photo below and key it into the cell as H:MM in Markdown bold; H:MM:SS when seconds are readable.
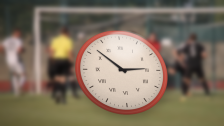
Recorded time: **2:52**
